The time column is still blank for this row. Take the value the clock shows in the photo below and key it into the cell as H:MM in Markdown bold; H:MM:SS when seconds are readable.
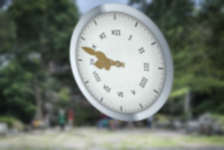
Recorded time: **8:48**
